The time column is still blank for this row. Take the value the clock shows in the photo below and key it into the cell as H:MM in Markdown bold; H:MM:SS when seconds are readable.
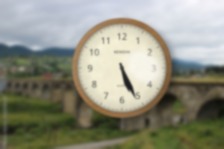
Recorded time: **5:26**
